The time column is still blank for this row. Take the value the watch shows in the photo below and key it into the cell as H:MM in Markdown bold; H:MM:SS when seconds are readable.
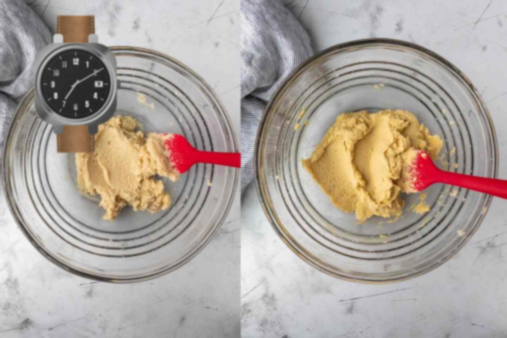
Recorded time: **7:10**
